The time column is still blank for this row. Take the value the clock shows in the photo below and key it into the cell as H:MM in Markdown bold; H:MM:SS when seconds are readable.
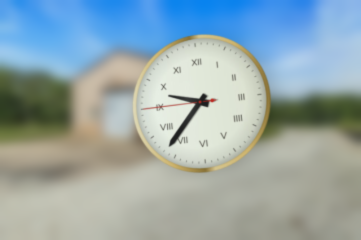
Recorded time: **9:36:45**
